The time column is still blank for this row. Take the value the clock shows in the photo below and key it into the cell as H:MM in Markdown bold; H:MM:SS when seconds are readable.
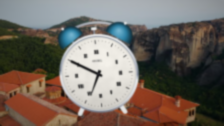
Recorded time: **6:50**
